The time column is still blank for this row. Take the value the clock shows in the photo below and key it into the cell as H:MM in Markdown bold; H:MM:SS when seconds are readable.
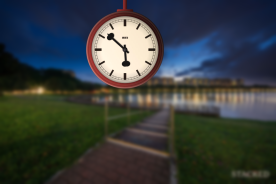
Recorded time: **5:52**
